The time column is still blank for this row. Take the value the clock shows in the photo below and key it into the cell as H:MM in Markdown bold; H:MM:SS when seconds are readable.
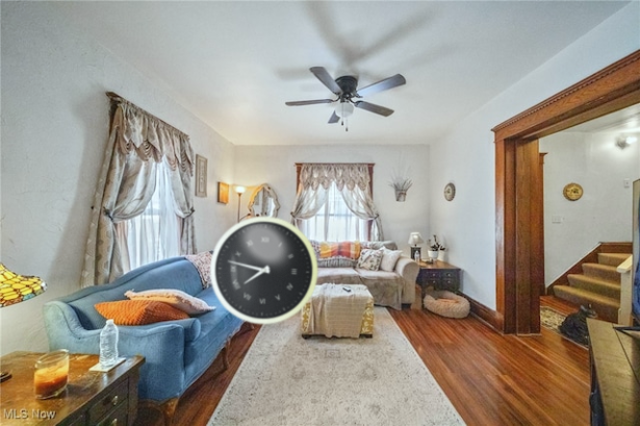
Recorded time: **7:47**
